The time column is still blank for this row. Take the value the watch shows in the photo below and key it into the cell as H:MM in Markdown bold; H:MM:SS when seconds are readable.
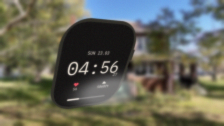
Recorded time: **4:56**
